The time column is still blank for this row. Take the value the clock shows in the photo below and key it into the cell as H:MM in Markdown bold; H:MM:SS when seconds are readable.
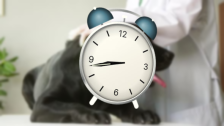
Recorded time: **8:43**
